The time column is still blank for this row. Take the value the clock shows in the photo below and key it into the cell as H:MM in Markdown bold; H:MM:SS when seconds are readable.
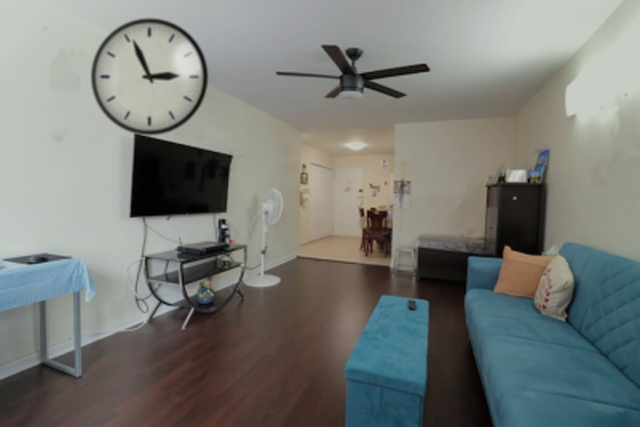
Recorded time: **2:56**
